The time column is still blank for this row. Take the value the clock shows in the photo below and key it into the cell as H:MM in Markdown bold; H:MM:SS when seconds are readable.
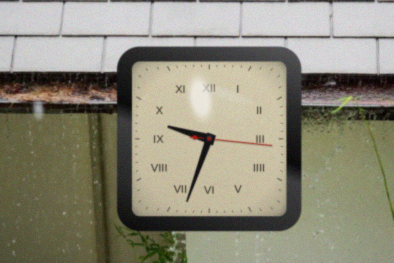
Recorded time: **9:33:16**
